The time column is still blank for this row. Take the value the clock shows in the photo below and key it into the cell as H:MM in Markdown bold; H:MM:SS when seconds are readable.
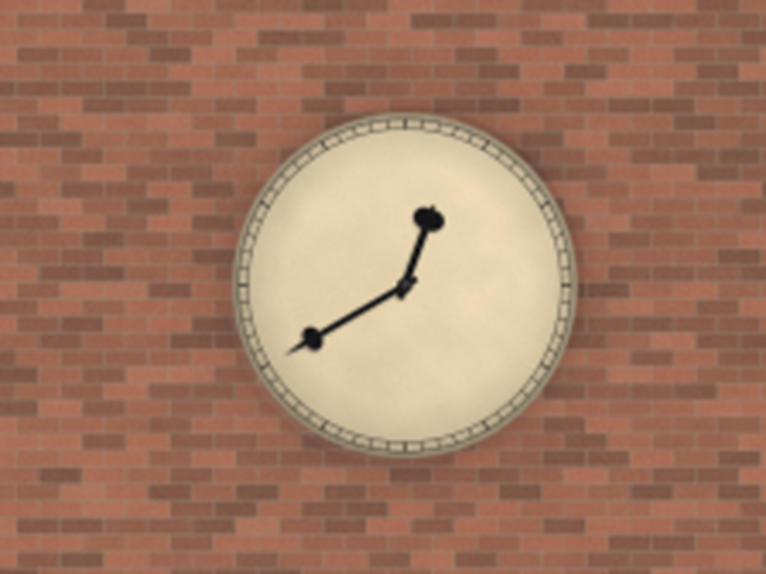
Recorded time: **12:40**
